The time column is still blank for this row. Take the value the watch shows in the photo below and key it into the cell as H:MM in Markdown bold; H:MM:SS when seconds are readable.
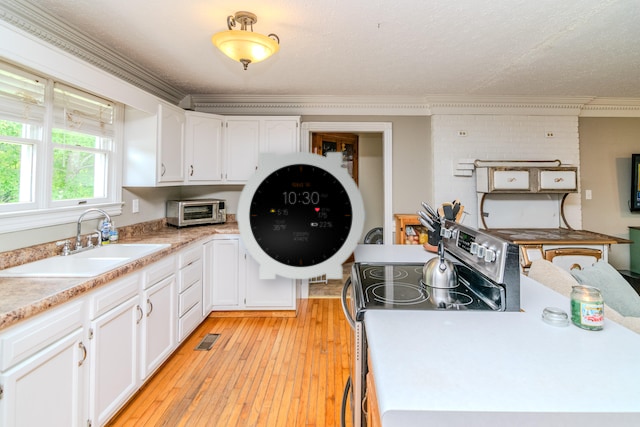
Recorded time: **10:30**
